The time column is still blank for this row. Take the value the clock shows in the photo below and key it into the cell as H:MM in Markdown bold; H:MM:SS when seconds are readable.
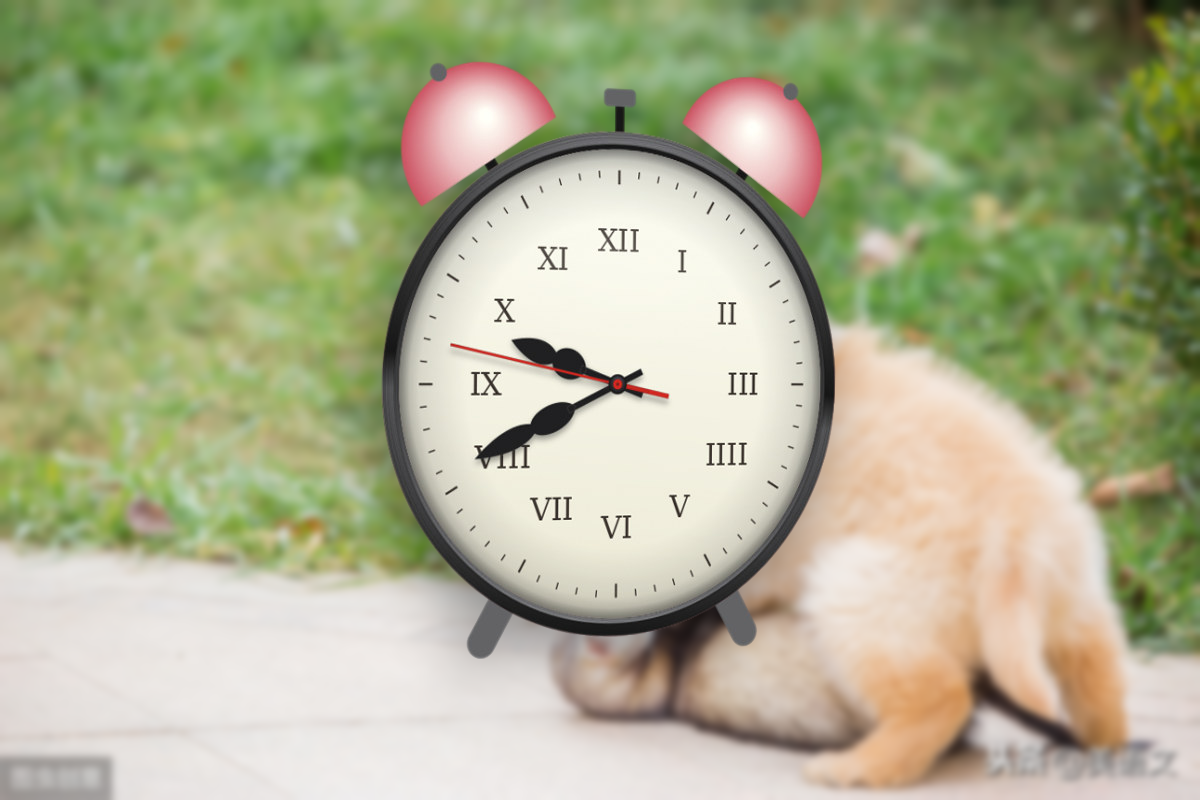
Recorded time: **9:40:47**
